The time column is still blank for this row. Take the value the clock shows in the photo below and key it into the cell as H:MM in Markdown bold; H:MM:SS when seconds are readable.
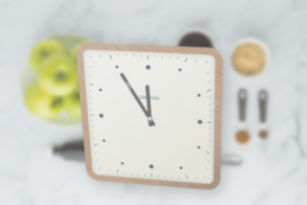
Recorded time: **11:55**
